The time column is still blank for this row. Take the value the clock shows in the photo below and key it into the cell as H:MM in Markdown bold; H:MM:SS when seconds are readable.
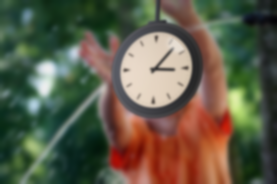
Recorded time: **3:07**
